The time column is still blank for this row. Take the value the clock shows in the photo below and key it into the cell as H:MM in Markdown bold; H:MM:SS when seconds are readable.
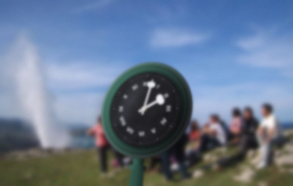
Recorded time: **2:02**
